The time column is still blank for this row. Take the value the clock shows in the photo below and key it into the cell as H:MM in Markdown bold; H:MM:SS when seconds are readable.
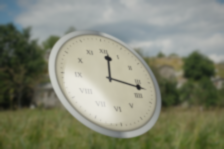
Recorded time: **12:17**
